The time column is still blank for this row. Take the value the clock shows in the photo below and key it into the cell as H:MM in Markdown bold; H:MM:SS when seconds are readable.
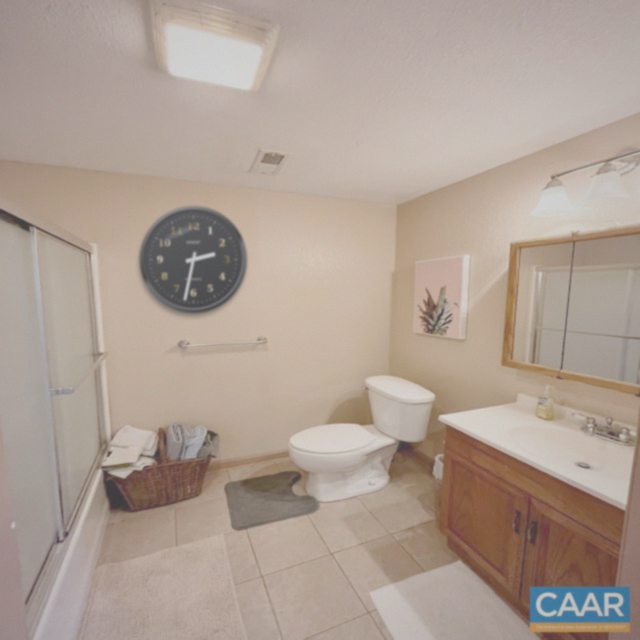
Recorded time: **2:32**
